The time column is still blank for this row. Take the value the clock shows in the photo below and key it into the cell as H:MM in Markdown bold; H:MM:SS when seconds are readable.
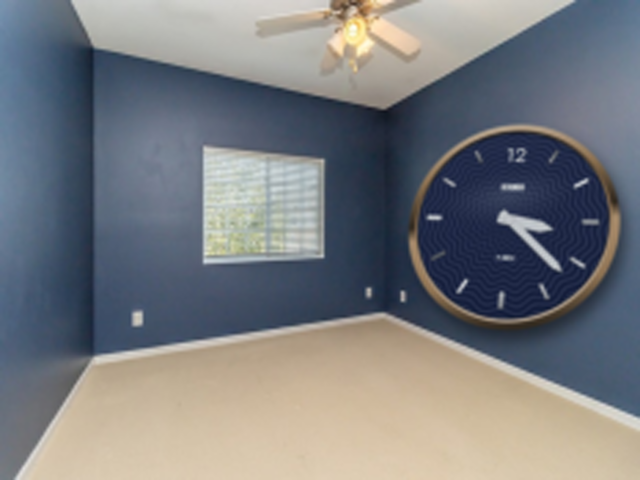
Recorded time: **3:22**
